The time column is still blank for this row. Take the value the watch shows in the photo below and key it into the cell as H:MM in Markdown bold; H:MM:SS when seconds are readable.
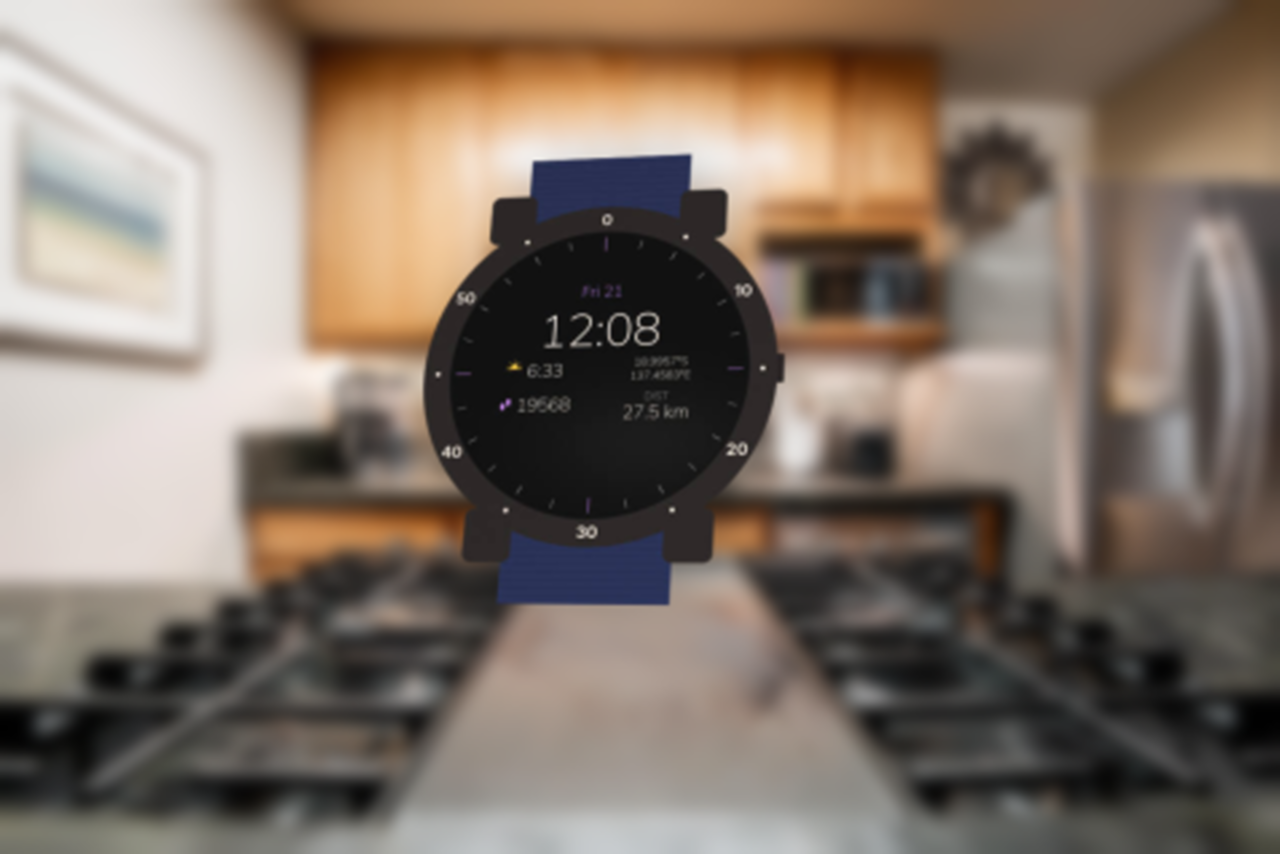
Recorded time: **12:08**
